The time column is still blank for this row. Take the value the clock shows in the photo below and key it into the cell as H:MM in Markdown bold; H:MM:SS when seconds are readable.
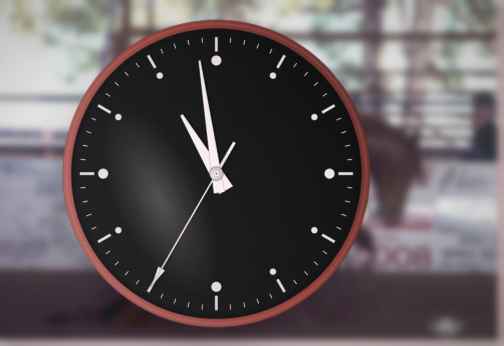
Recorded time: **10:58:35**
